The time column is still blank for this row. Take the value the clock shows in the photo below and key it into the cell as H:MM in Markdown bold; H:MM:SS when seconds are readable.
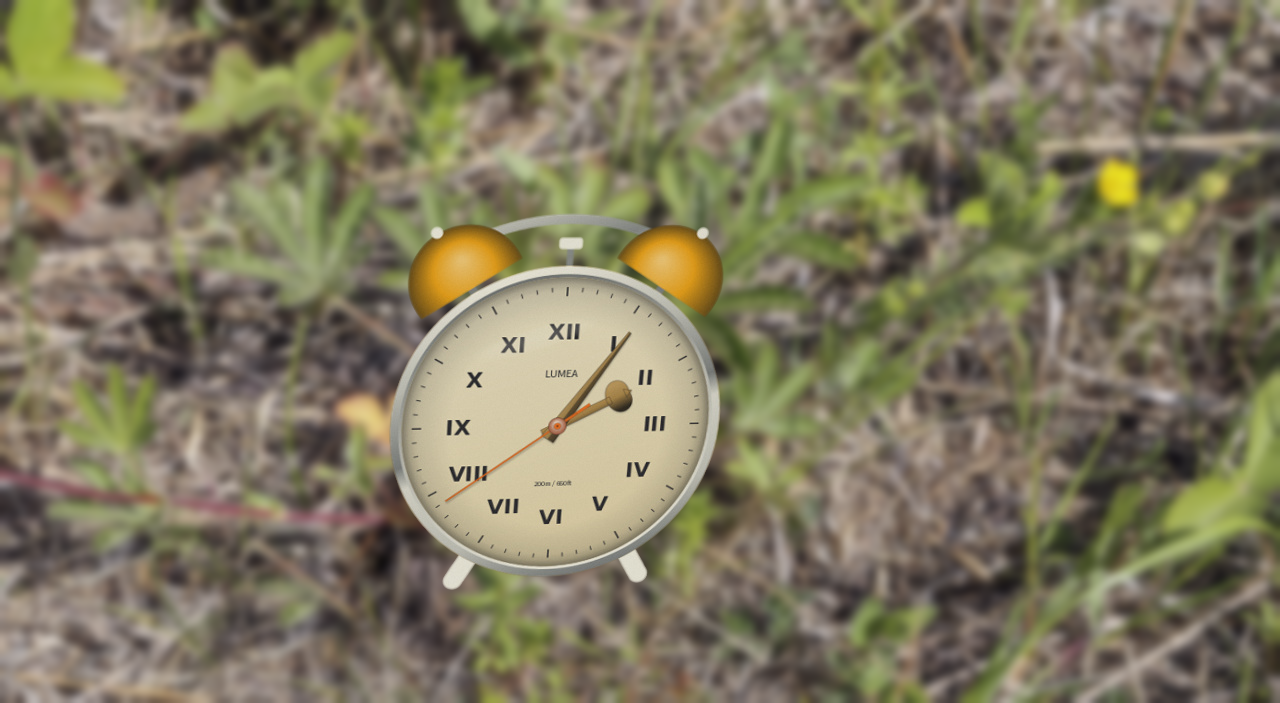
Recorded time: **2:05:39**
